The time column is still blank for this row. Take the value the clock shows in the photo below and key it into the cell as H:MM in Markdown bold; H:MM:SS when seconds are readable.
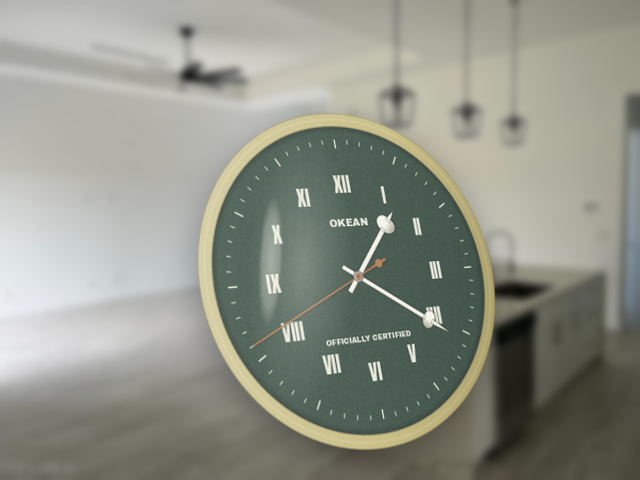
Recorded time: **1:20:41**
